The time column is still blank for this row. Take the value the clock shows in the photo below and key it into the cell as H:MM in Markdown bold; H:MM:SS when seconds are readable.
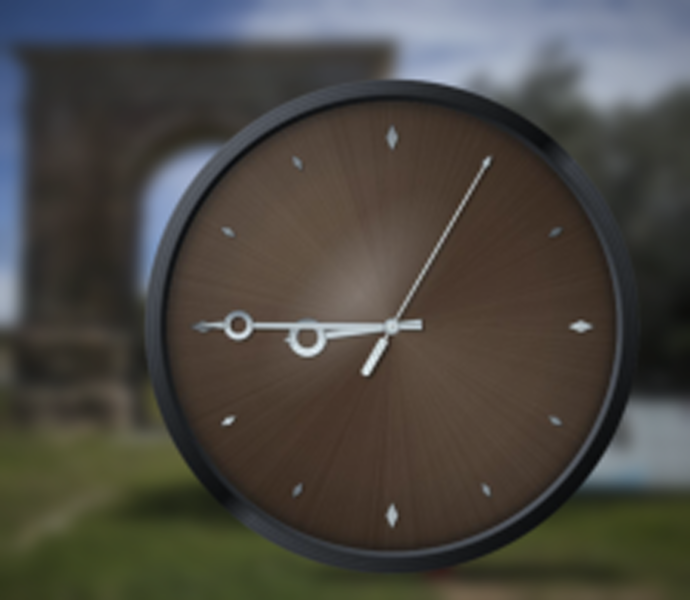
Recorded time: **8:45:05**
